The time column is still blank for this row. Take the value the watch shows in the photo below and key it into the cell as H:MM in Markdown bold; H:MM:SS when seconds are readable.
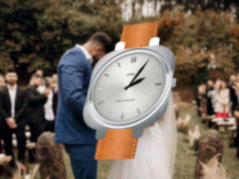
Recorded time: **2:05**
